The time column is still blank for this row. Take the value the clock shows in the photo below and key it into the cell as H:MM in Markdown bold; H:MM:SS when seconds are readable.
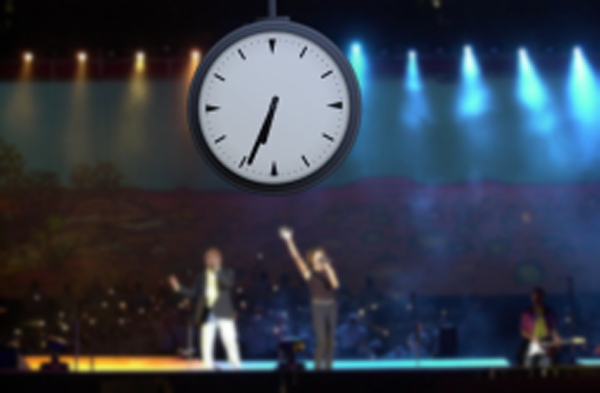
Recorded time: **6:34**
